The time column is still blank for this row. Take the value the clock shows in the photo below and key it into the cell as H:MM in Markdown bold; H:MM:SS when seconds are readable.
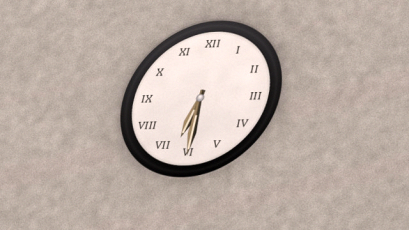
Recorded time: **6:30**
